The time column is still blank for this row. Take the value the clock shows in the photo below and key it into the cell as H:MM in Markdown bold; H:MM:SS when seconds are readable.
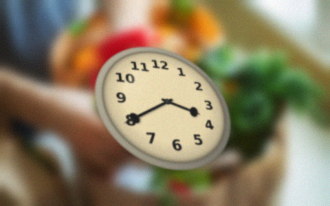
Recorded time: **3:40**
